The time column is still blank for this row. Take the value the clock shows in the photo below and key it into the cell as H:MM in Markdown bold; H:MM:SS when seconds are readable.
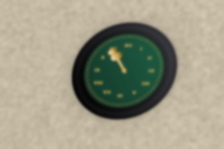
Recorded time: **10:54**
